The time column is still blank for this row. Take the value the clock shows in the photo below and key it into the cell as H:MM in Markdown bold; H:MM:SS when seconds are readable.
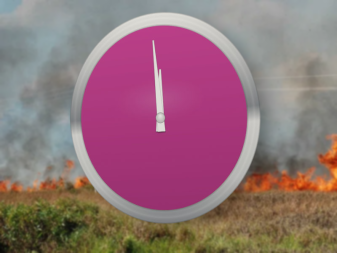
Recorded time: **11:59**
